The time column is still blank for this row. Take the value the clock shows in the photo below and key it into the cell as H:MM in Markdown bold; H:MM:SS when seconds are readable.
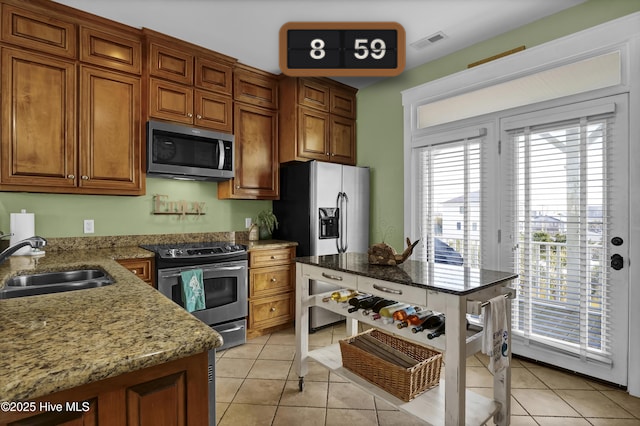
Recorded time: **8:59**
